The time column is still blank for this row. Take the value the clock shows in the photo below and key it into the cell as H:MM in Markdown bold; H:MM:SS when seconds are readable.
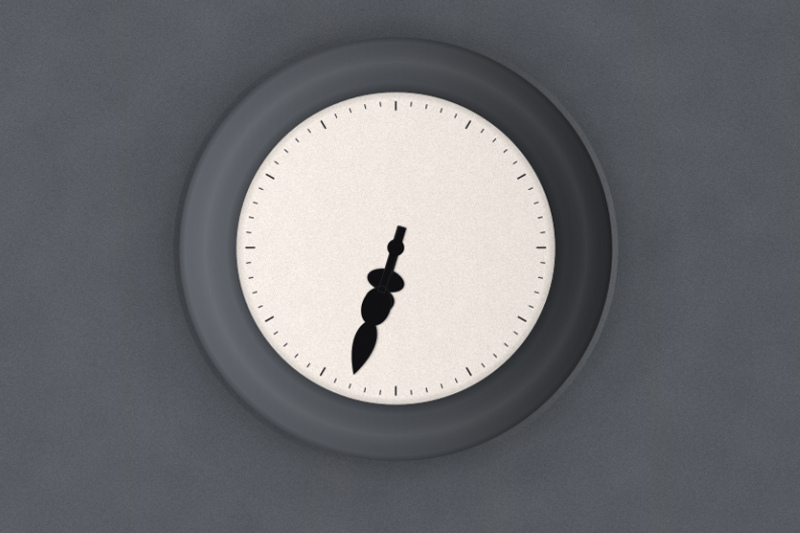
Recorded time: **6:33**
